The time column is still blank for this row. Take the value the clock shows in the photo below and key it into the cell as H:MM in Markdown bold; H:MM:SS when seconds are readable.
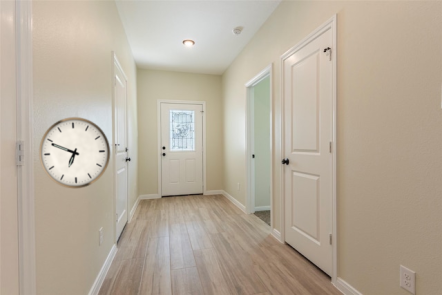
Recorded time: **6:49**
